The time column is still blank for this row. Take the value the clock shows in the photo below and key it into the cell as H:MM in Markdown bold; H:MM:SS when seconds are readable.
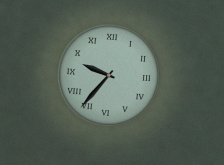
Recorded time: **9:36**
